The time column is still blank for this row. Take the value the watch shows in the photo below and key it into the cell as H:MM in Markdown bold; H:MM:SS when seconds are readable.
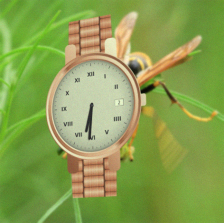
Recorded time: **6:31**
